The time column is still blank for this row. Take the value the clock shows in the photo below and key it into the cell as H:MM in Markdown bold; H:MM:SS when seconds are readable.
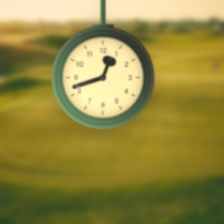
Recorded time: **12:42**
